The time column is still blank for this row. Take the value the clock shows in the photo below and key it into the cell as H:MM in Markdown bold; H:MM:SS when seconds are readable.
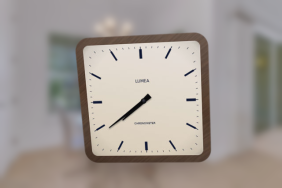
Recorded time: **7:39**
